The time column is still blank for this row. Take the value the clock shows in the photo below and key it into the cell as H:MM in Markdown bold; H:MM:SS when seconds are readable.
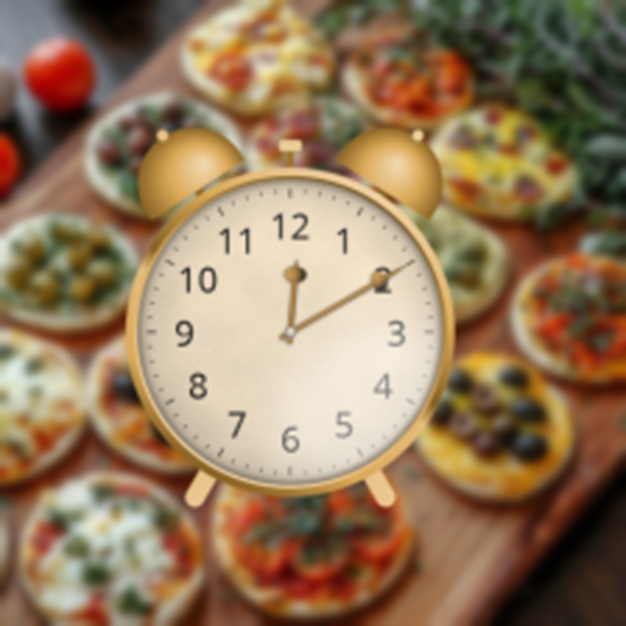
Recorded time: **12:10**
